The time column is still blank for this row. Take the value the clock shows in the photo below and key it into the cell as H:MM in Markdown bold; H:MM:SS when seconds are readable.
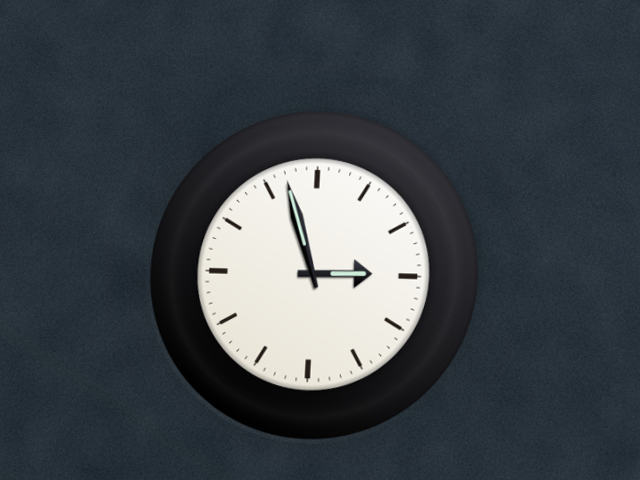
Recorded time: **2:57**
